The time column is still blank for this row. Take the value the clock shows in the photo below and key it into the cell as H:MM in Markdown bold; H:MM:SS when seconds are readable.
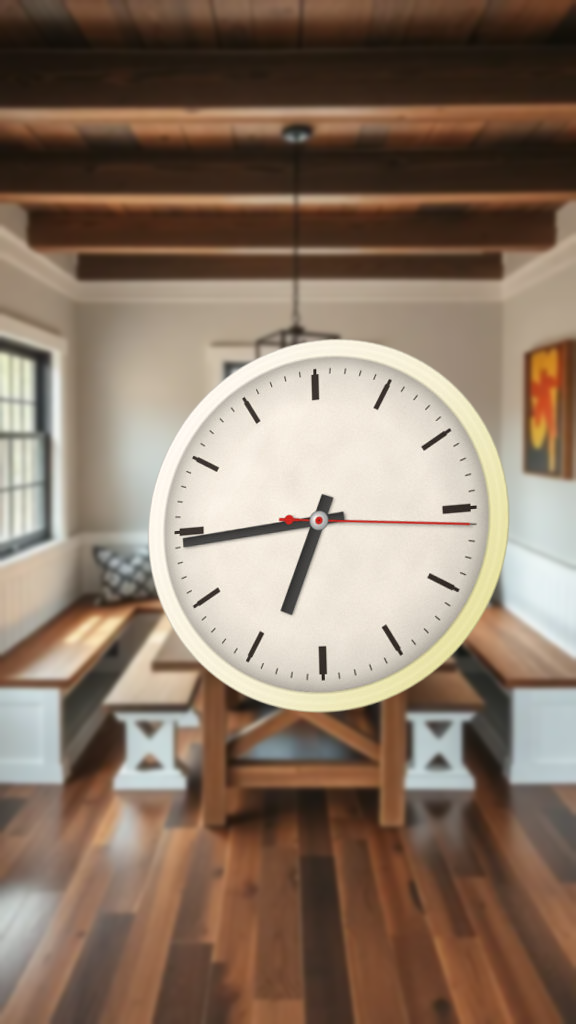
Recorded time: **6:44:16**
